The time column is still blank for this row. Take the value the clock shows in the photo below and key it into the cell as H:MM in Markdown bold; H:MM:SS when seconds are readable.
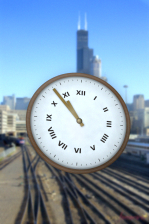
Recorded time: **10:53**
